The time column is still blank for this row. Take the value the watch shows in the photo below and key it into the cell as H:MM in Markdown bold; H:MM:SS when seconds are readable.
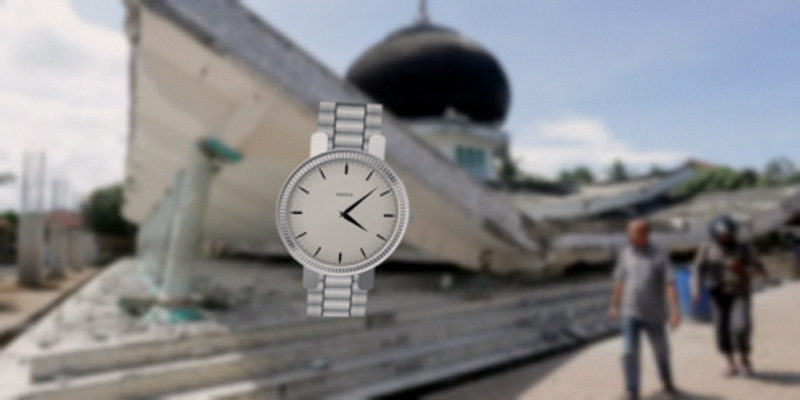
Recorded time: **4:08**
